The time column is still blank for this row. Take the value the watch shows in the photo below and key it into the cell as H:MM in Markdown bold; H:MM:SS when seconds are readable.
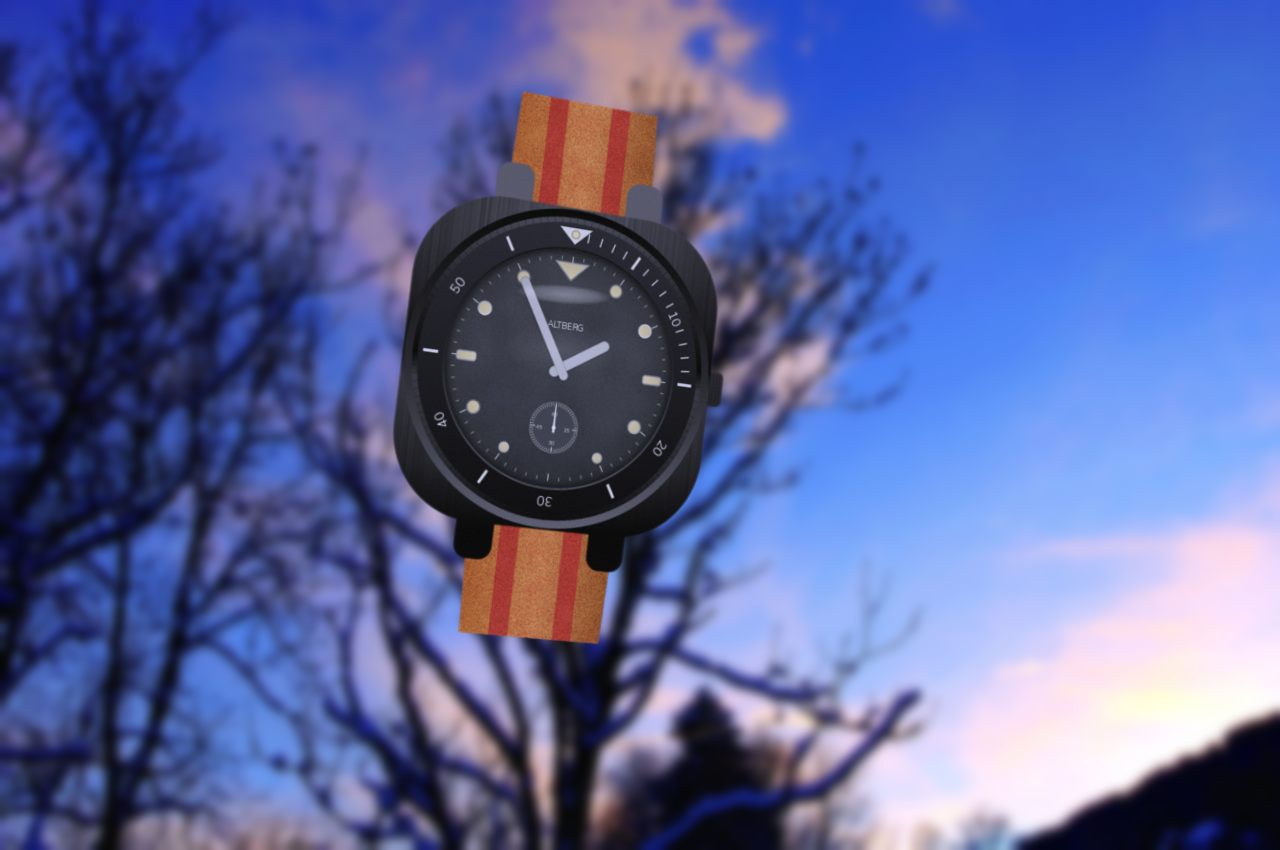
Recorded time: **1:55**
